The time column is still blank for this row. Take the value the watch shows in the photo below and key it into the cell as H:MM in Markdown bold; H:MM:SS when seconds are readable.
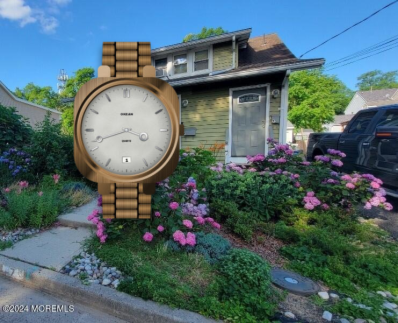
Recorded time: **3:42**
